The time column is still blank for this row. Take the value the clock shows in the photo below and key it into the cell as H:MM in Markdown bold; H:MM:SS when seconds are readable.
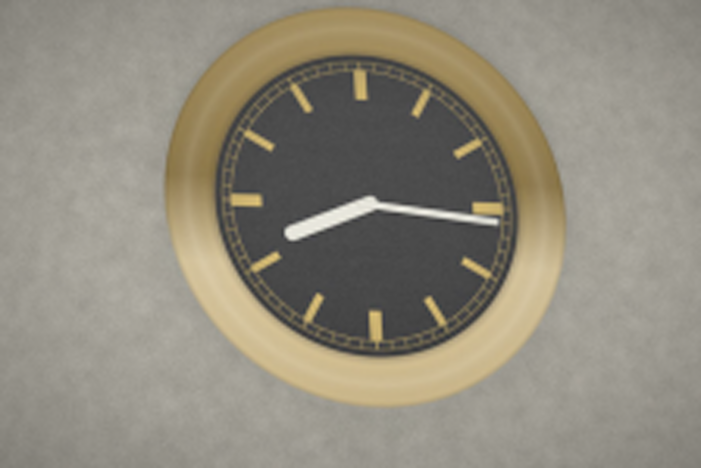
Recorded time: **8:16**
